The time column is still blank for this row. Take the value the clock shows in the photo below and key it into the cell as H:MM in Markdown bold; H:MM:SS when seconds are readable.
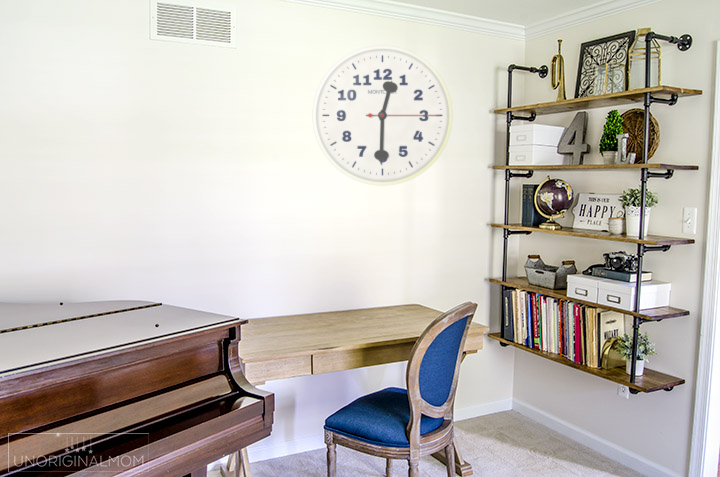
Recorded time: **12:30:15**
